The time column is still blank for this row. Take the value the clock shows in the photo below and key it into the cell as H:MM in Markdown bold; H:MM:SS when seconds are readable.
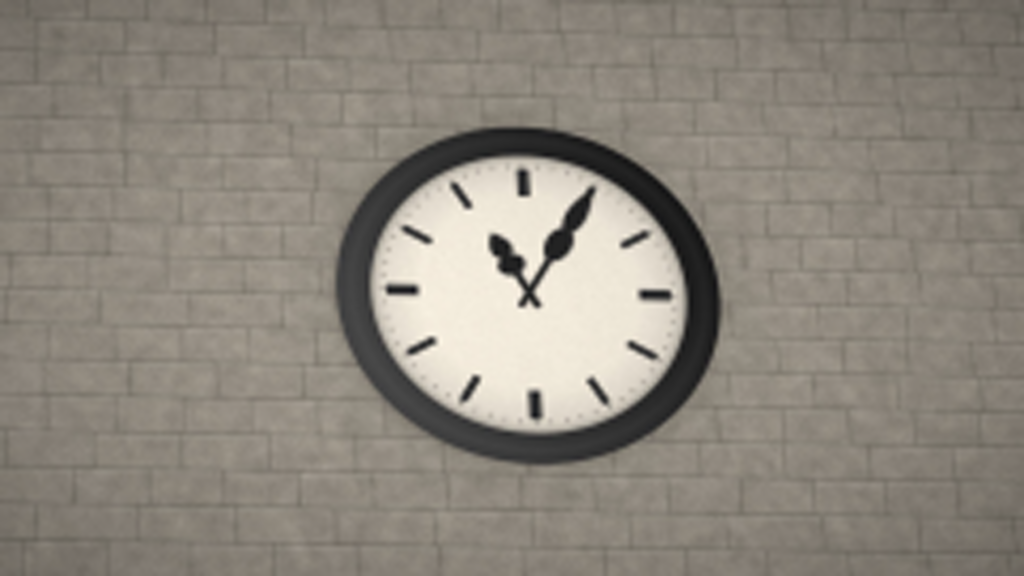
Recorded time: **11:05**
